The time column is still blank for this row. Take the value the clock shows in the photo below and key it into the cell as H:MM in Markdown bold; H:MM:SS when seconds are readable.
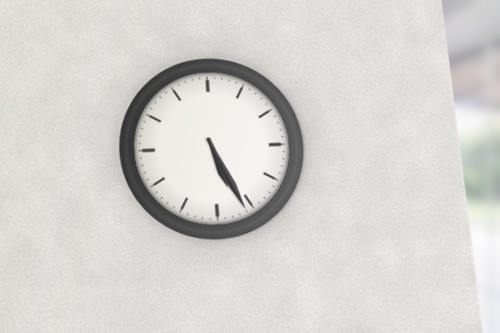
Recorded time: **5:26**
